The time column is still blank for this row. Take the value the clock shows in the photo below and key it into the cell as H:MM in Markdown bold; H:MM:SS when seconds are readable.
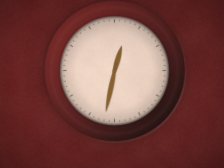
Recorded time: **12:32**
